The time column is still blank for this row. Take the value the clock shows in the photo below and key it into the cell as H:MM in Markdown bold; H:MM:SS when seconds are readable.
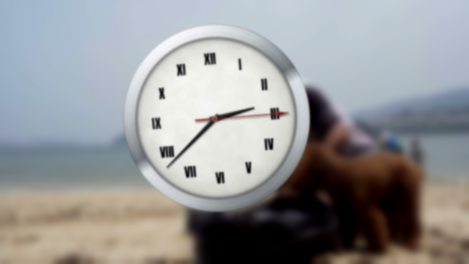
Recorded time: **2:38:15**
